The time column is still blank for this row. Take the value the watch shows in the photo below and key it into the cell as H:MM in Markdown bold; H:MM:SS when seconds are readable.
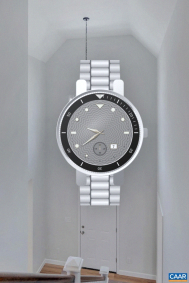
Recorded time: **9:39**
